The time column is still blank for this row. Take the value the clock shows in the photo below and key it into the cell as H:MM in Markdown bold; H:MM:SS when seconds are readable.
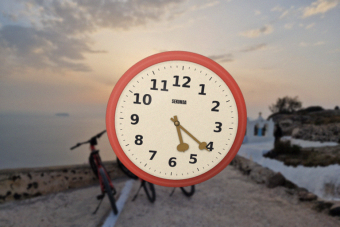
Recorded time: **5:21**
